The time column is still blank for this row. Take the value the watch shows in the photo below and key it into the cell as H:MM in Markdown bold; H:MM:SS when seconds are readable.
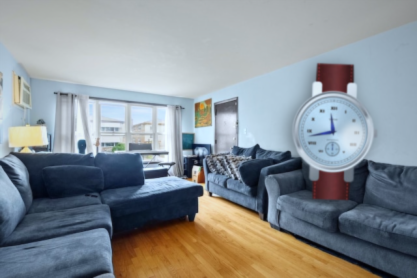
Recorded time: **11:43**
